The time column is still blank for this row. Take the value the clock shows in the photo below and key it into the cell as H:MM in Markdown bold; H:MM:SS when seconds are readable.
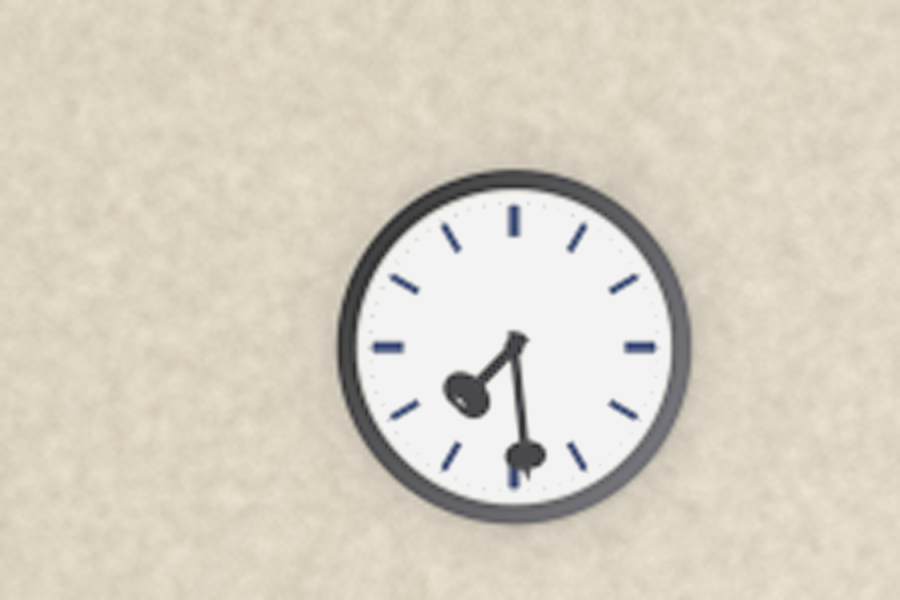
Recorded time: **7:29**
